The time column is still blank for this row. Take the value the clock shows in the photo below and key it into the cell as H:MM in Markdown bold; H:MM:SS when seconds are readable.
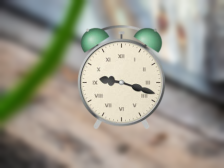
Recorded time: **9:18**
